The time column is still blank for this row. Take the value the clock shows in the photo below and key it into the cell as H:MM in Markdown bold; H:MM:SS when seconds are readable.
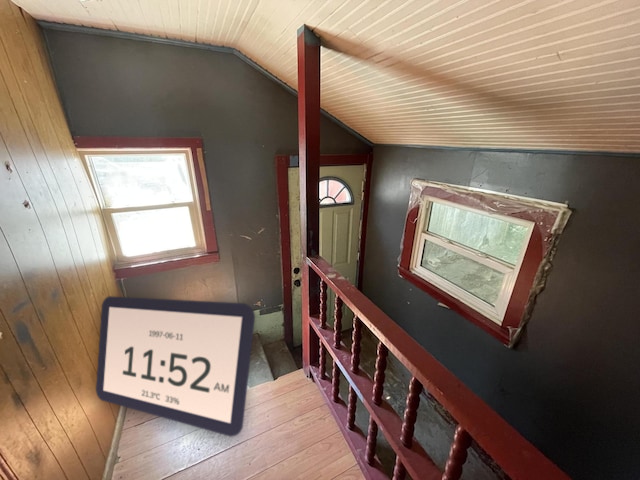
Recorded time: **11:52**
